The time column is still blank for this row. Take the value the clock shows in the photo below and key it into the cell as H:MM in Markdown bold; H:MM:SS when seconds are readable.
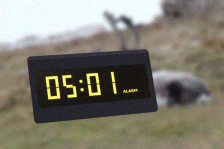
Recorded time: **5:01**
